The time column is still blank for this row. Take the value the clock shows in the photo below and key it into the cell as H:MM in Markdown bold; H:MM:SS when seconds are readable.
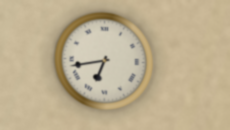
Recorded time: **6:43**
